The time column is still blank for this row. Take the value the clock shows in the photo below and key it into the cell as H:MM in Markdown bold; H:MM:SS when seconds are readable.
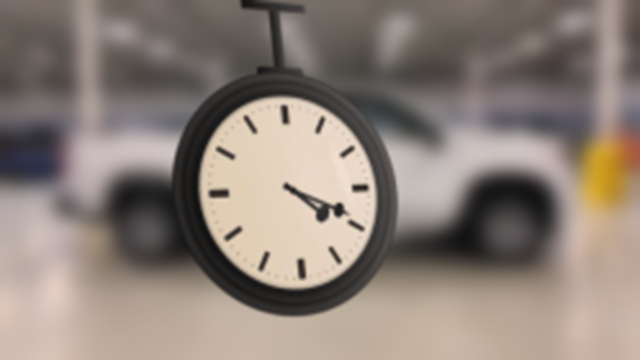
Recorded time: **4:19**
